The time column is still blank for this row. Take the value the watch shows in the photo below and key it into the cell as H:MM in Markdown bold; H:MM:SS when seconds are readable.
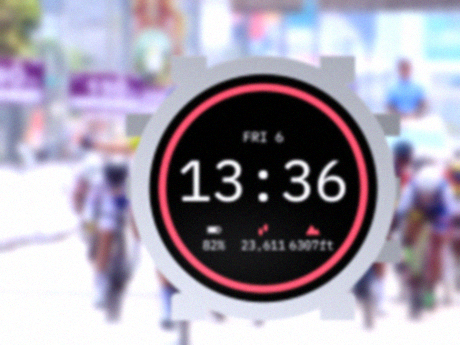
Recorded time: **13:36**
